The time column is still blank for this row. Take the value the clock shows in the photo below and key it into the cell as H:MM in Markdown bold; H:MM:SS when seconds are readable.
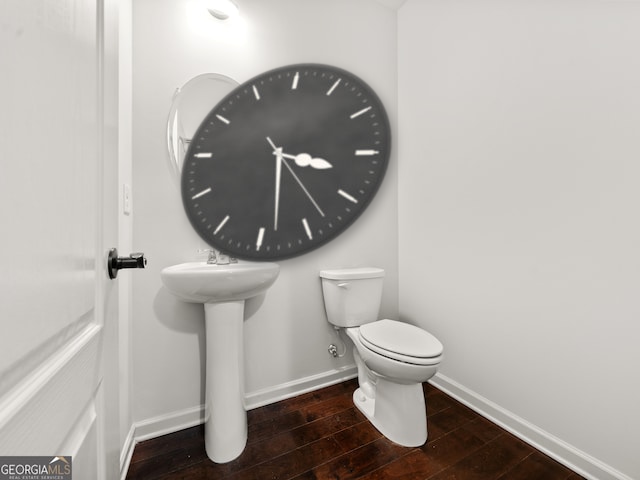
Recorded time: **3:28:23**
